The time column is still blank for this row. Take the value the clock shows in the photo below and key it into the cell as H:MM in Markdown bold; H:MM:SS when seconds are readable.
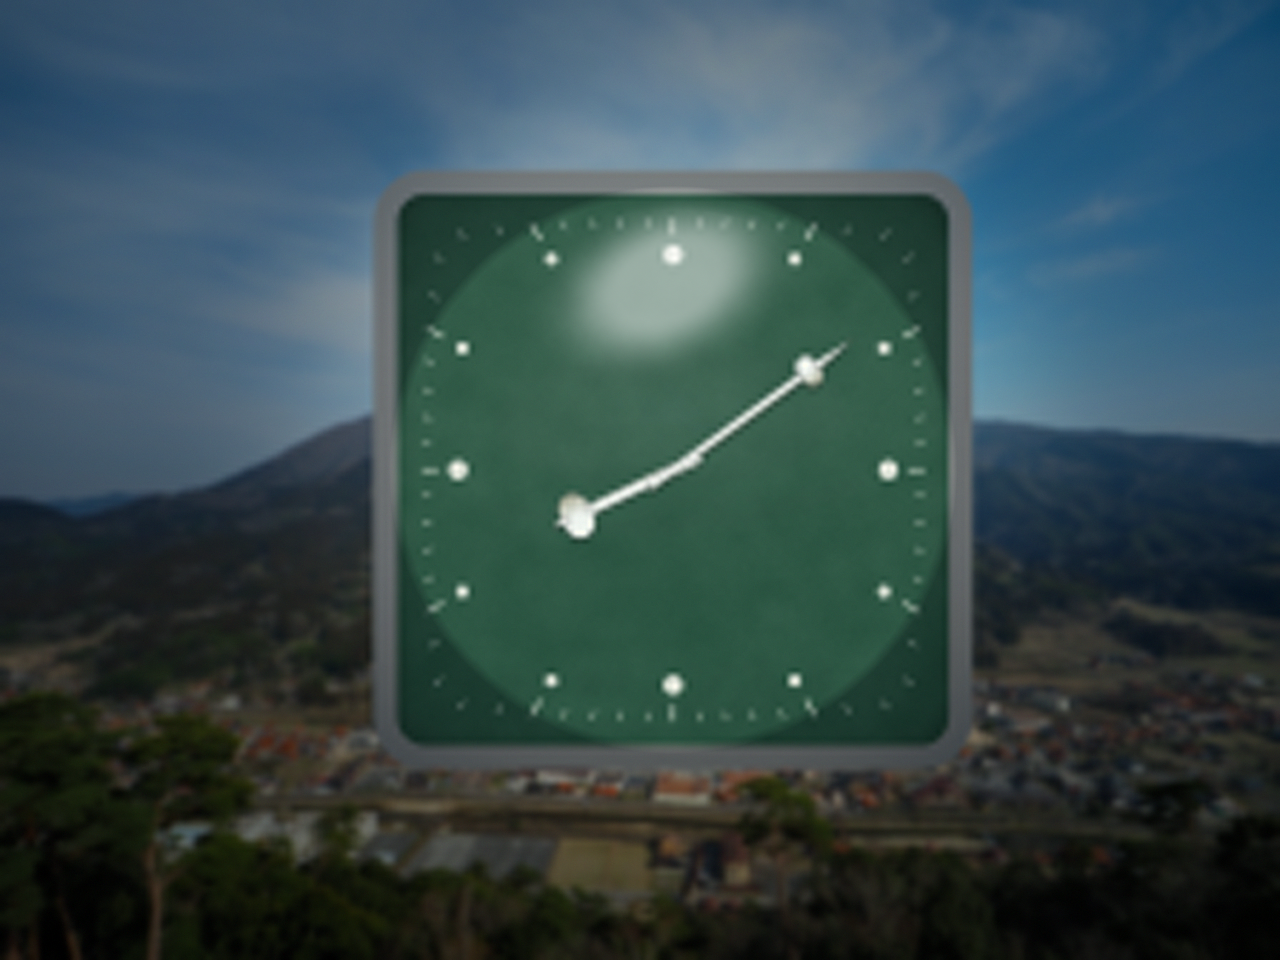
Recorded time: **8:09**
